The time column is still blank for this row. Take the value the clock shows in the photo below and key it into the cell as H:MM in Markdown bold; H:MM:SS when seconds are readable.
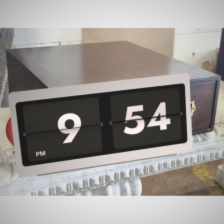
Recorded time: **9:54**
